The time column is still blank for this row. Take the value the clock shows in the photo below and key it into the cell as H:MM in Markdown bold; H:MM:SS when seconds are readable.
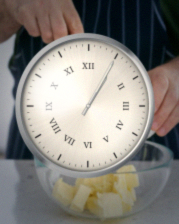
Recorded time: **1:05**
